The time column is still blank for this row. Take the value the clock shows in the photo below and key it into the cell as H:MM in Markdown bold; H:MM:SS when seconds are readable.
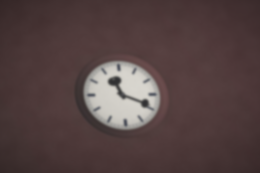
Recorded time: **11:19**
